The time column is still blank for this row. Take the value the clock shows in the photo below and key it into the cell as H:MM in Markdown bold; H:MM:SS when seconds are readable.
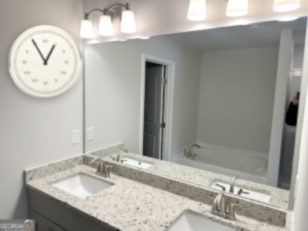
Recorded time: **12:55**
